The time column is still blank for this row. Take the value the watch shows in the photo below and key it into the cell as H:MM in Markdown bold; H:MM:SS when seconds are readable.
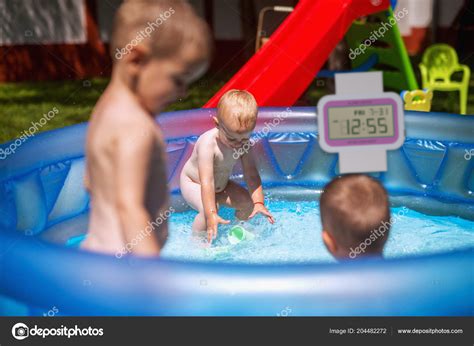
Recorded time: **12:55**
